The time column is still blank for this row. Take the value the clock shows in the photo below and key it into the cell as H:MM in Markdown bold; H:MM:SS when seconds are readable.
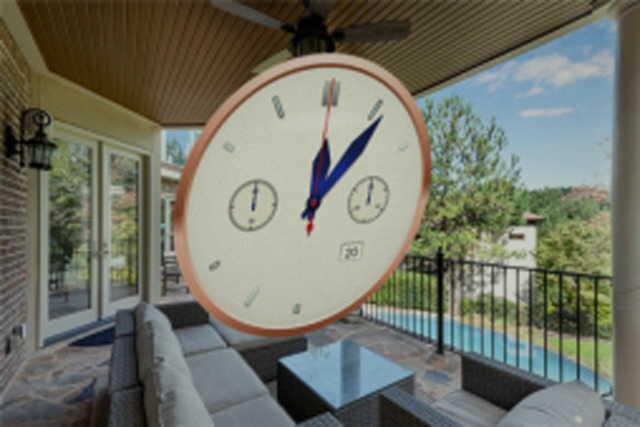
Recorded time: **12:06**
